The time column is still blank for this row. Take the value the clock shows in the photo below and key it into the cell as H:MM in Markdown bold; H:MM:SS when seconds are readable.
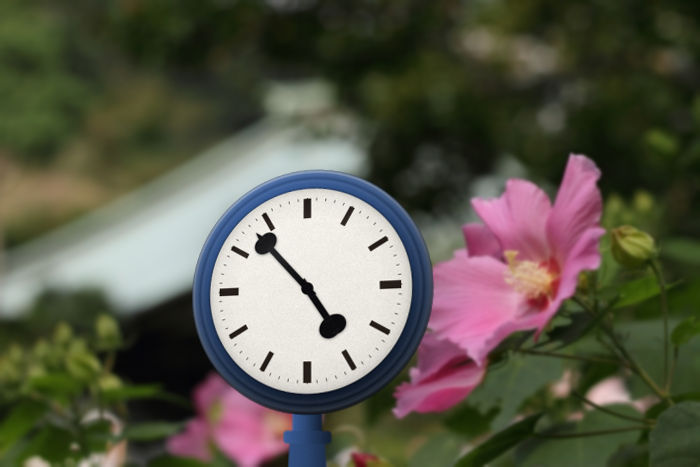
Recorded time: **4:53**
